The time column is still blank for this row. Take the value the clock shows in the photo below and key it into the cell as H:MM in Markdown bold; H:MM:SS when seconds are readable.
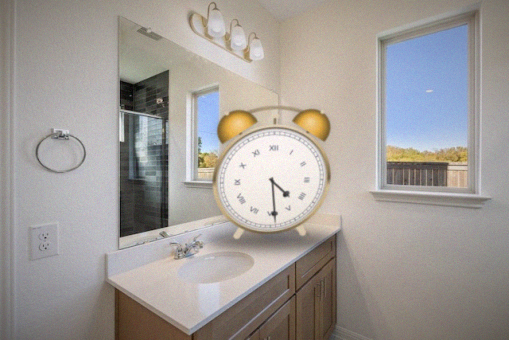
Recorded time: **4:29**
